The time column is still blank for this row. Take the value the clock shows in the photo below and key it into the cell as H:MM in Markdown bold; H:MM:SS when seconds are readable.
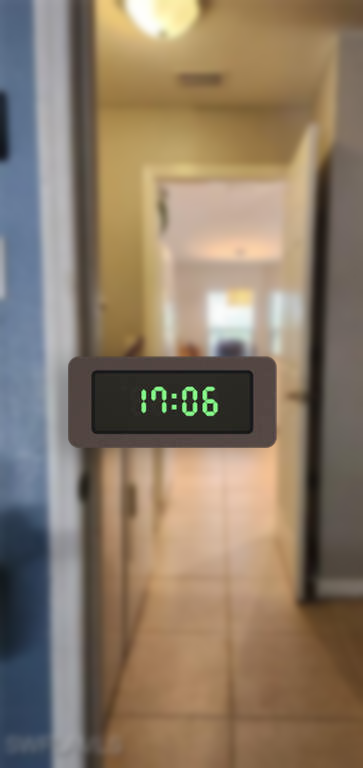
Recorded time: **17:06**
